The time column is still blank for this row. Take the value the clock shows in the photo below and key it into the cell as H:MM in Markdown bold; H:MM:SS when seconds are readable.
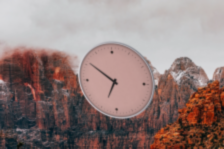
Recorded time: **6:51**
